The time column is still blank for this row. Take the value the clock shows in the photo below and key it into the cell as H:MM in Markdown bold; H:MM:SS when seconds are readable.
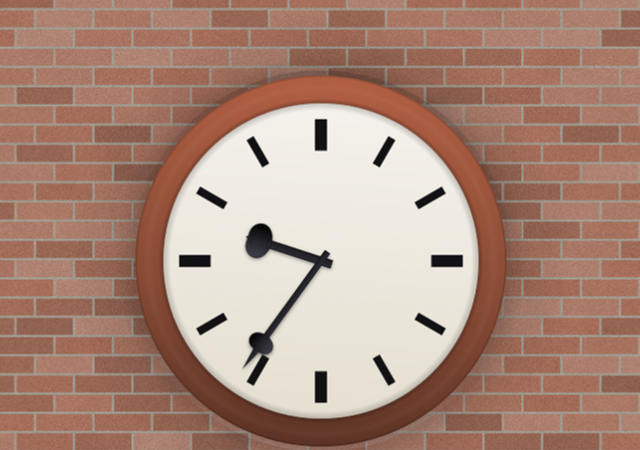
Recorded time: **9:36**
